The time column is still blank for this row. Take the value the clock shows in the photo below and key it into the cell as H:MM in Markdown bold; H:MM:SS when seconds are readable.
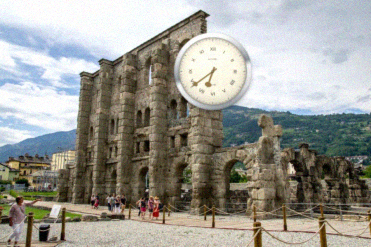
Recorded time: **6:39**
